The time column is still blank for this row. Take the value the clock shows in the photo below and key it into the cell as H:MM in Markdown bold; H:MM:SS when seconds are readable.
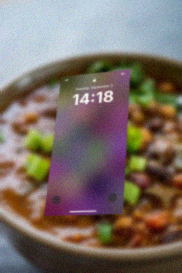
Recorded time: **14:18**
